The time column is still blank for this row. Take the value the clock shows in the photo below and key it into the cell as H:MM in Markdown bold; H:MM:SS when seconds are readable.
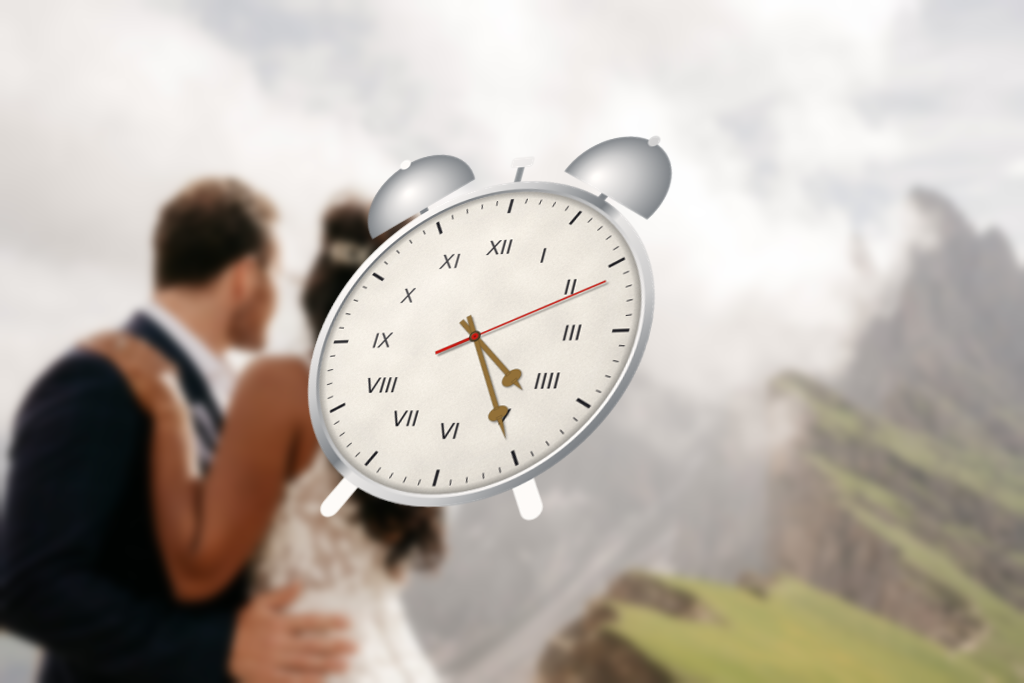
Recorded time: **4:25:11**
